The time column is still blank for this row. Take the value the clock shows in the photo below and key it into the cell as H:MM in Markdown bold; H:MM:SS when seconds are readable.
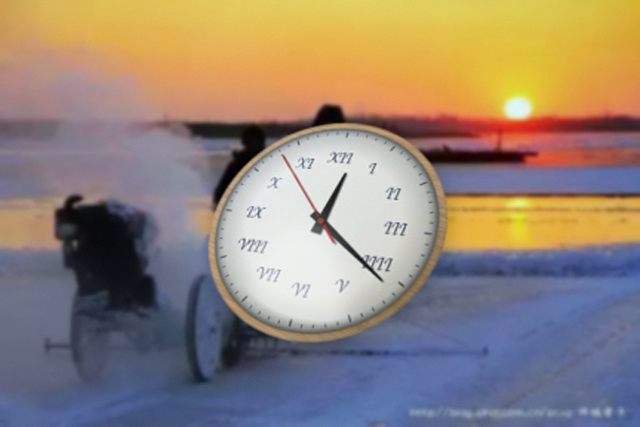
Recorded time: **12:20:53**
